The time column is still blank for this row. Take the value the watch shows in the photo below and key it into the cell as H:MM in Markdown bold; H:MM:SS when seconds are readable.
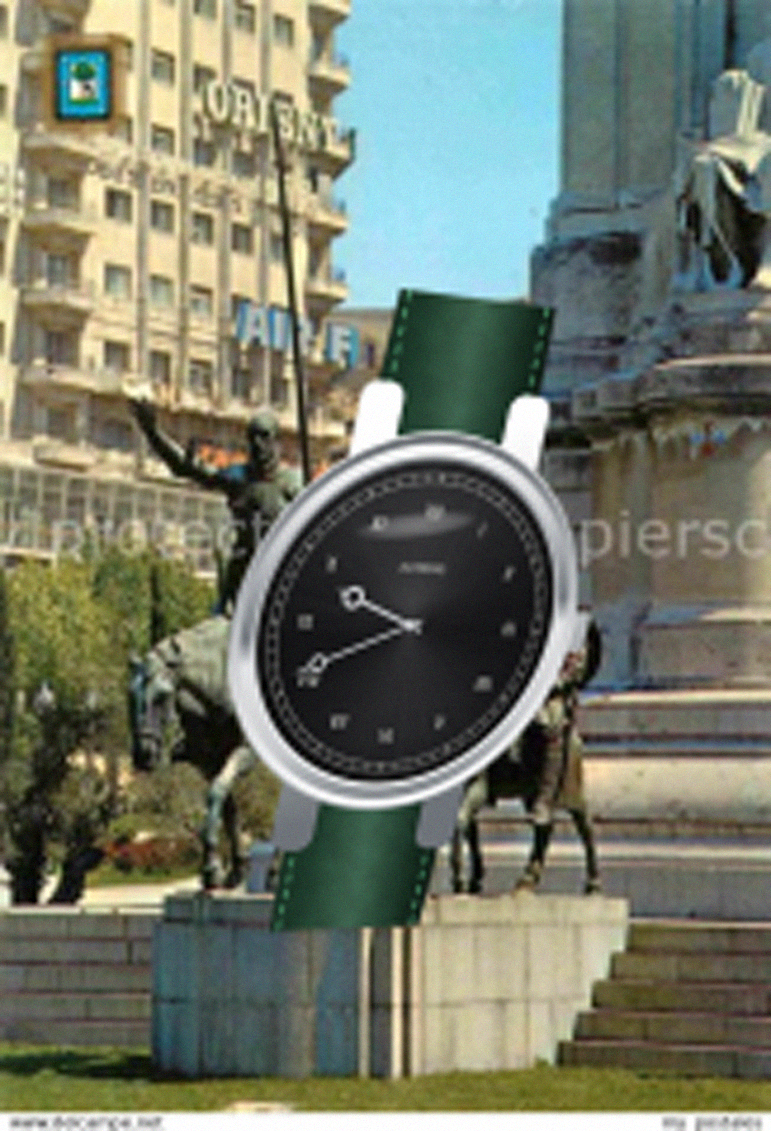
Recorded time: **9:41**
